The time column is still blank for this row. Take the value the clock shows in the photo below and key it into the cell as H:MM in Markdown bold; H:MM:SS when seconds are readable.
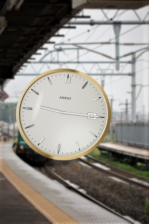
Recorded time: **9:15**
